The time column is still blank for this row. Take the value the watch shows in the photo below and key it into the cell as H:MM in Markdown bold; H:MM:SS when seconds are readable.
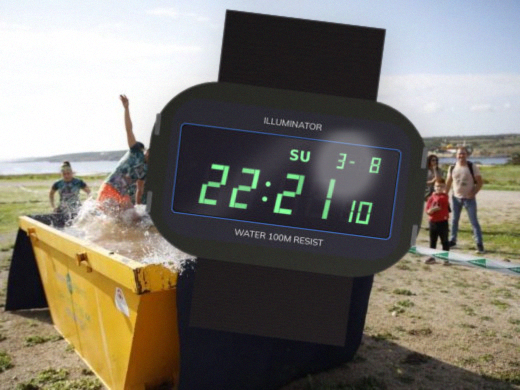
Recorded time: **22:21:10**
